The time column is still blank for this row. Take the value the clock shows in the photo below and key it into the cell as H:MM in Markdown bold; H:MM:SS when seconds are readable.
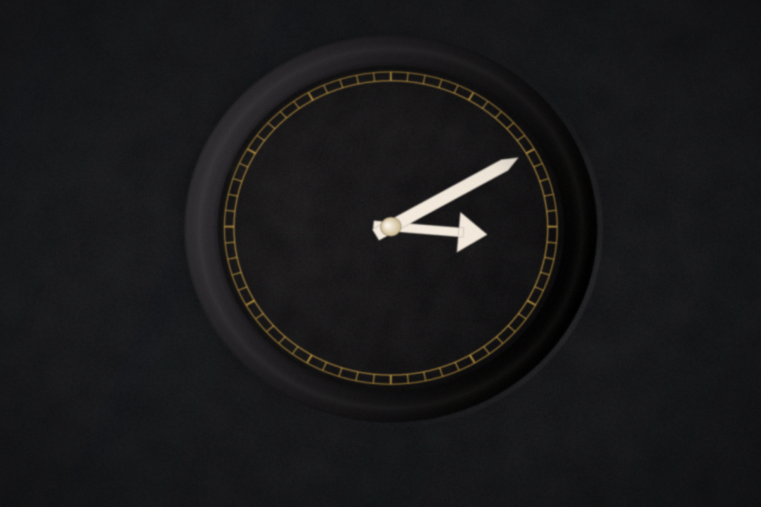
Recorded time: **3:10**
